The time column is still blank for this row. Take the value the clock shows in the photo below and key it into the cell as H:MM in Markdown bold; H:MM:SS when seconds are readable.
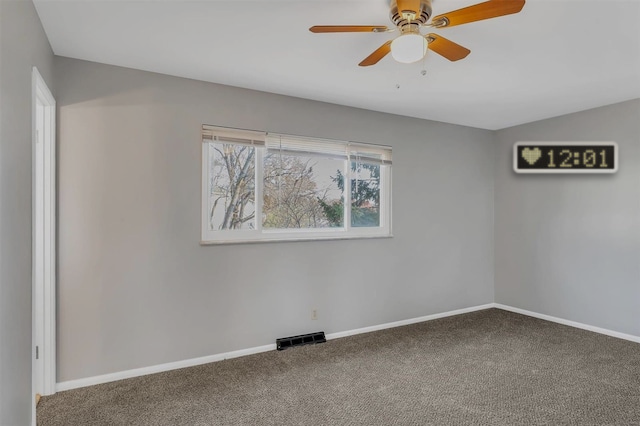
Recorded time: **12:01**
